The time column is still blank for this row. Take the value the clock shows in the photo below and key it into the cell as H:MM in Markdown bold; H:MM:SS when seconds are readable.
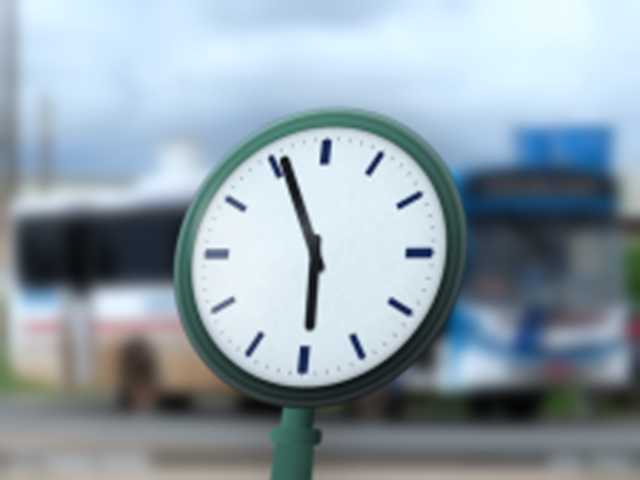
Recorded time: **5:56**
